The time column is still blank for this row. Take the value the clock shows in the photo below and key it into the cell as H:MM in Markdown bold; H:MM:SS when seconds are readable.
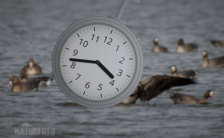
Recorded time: **3:42**
